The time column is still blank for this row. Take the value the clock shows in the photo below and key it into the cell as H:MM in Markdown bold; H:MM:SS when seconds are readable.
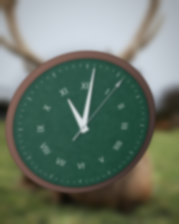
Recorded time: **11:01:06**
